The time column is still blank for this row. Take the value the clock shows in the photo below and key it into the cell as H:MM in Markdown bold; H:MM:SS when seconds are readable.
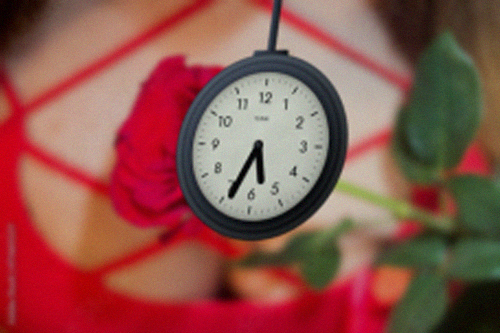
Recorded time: **5:34**
